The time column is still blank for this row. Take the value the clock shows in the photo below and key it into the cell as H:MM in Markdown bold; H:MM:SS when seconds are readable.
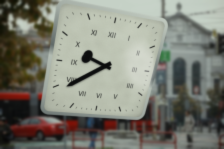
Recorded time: **9:39**
